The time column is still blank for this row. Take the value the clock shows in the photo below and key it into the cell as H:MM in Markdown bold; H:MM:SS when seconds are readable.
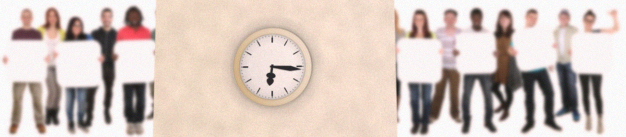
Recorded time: **6:16**
